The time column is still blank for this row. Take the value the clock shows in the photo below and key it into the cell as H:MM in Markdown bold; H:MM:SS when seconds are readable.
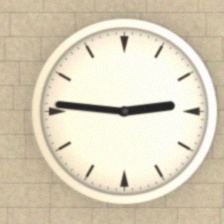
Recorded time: **2:46**
